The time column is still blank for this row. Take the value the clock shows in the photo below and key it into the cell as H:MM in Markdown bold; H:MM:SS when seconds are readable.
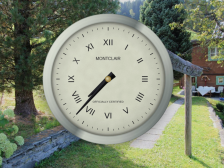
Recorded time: **7:37**
